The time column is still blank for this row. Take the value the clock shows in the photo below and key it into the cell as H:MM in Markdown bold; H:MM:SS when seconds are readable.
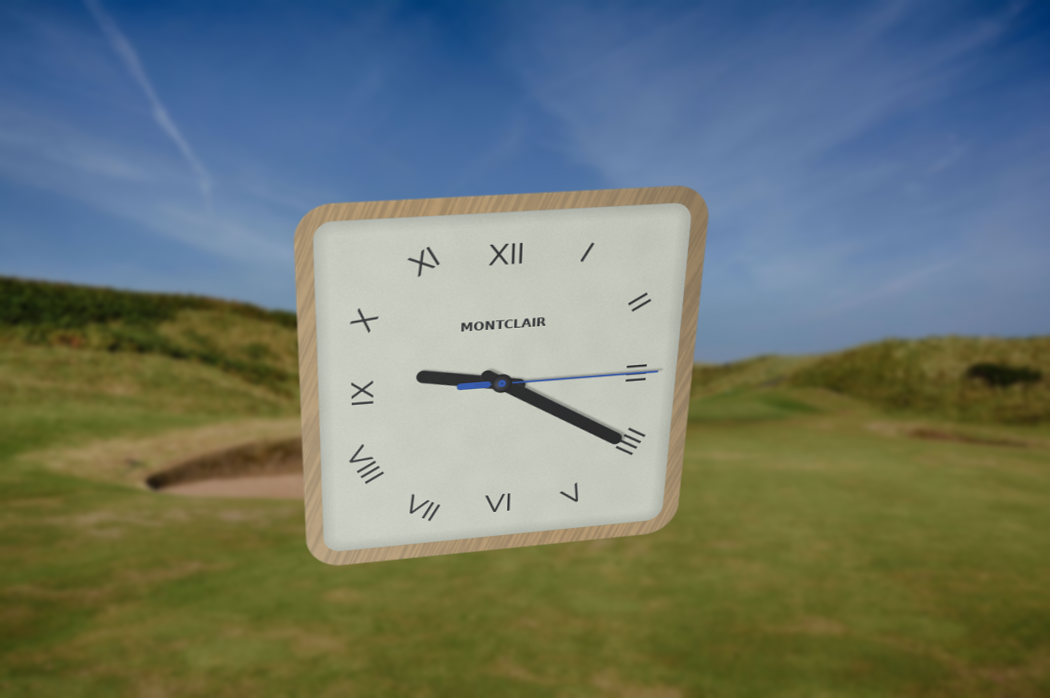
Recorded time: **9:20:15**
